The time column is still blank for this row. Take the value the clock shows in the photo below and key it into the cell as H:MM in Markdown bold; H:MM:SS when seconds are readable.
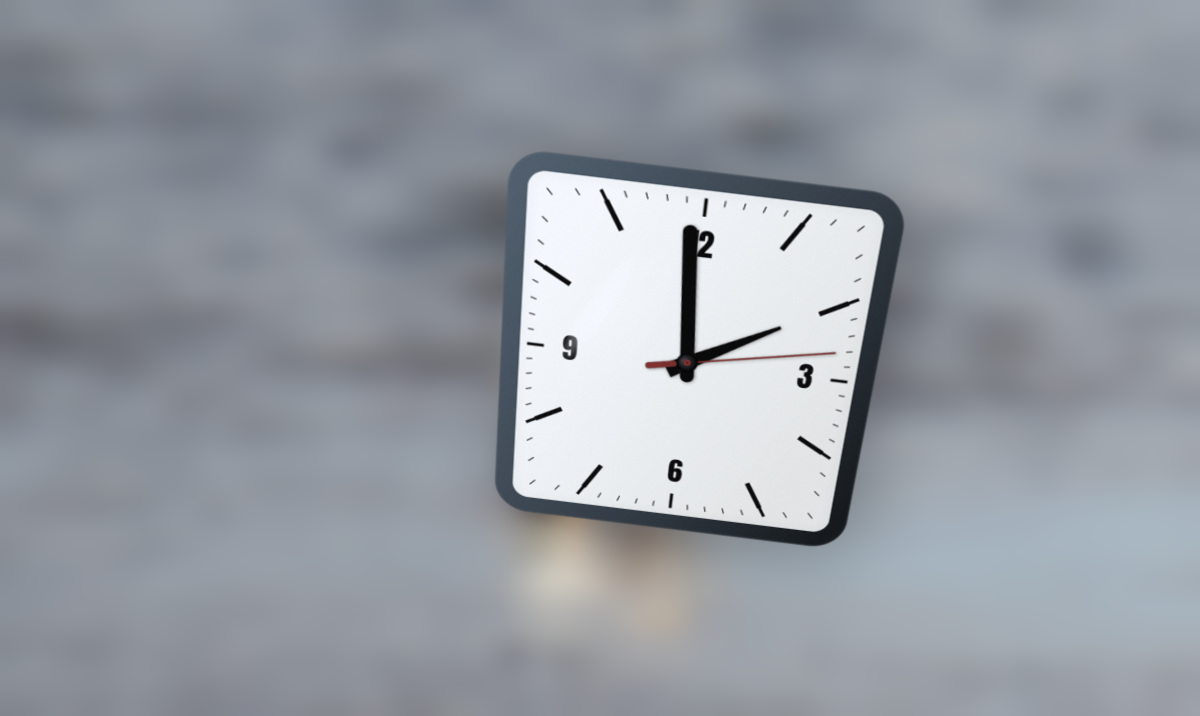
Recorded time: **1:59:13**
